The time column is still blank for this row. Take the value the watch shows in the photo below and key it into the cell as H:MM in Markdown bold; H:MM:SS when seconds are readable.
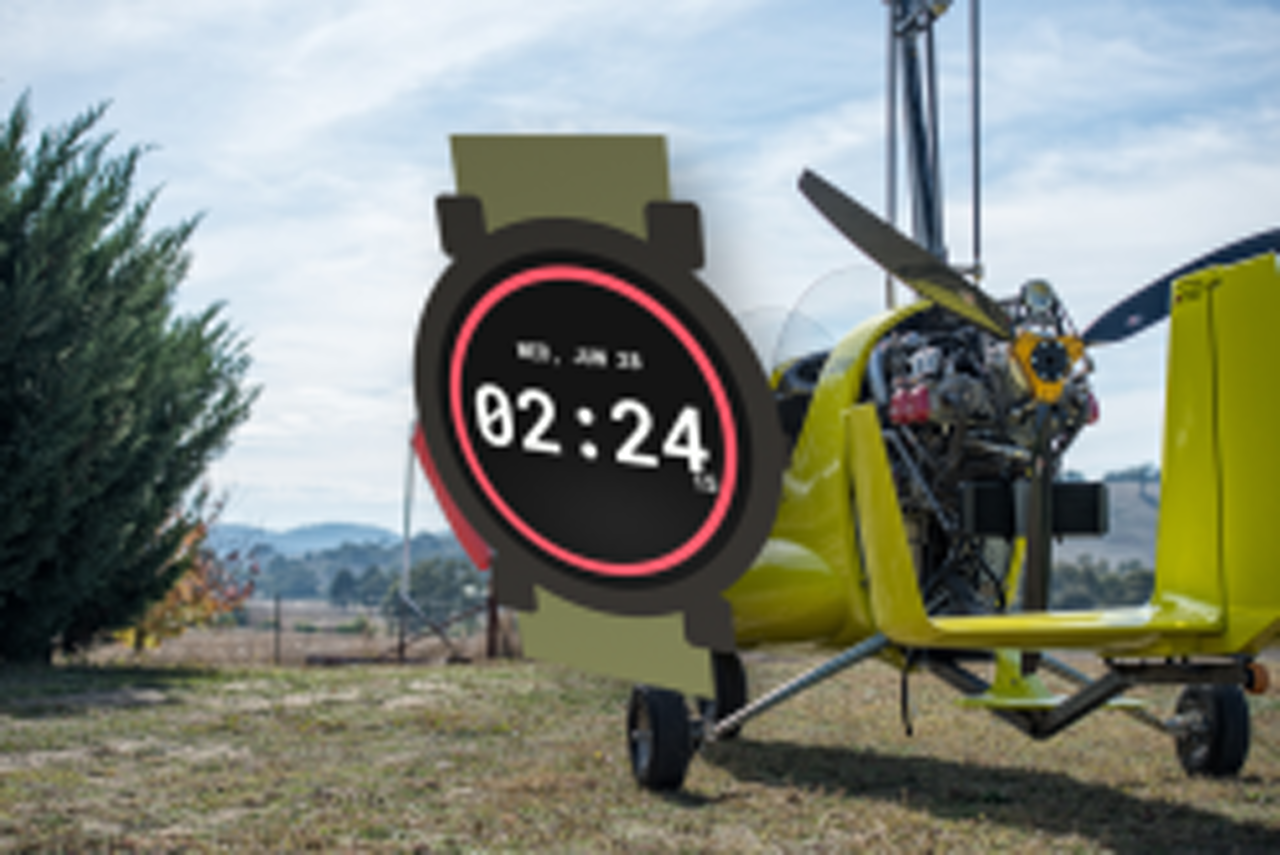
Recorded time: **2:24**
